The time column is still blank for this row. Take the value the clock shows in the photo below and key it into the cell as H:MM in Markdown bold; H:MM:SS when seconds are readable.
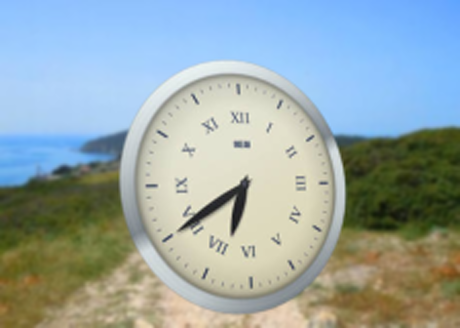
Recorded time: **6:40**
